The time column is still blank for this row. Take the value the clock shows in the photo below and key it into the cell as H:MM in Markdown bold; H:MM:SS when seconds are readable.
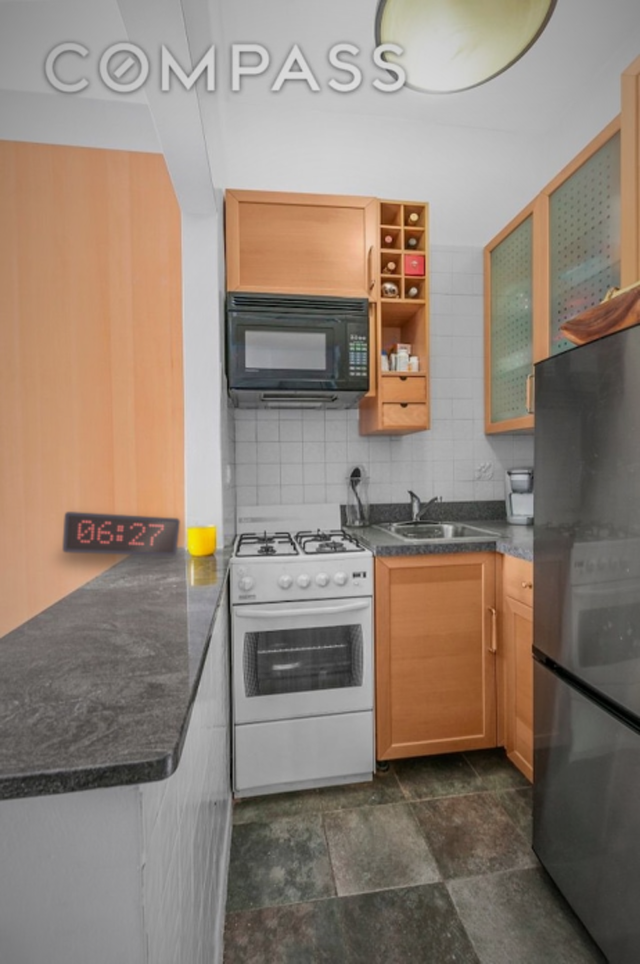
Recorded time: **6:27**
